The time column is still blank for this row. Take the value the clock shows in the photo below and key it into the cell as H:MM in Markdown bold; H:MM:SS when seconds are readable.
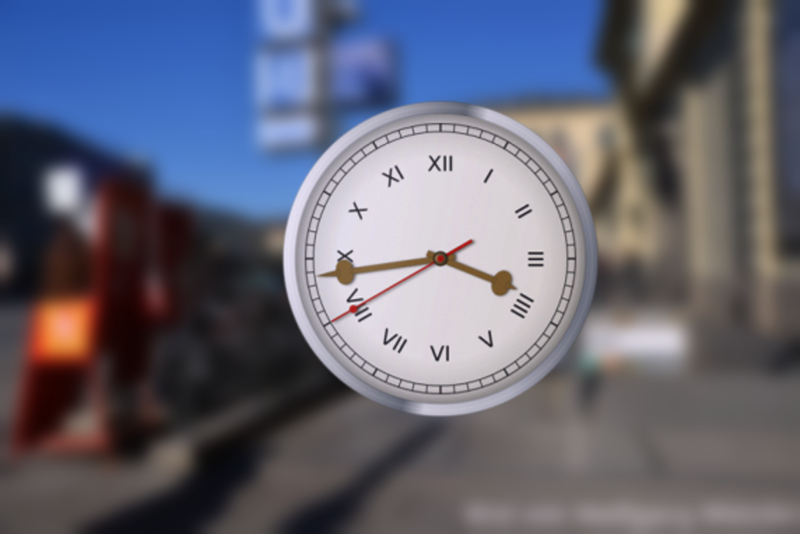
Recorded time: **3:43:40**
